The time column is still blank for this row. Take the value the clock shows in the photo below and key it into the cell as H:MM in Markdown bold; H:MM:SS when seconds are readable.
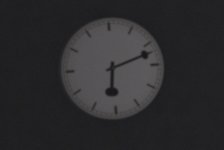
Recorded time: **6:12**
